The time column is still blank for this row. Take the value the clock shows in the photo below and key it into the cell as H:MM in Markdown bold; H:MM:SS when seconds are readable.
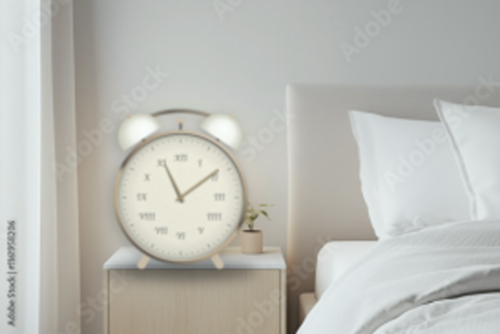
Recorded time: **11:09**
